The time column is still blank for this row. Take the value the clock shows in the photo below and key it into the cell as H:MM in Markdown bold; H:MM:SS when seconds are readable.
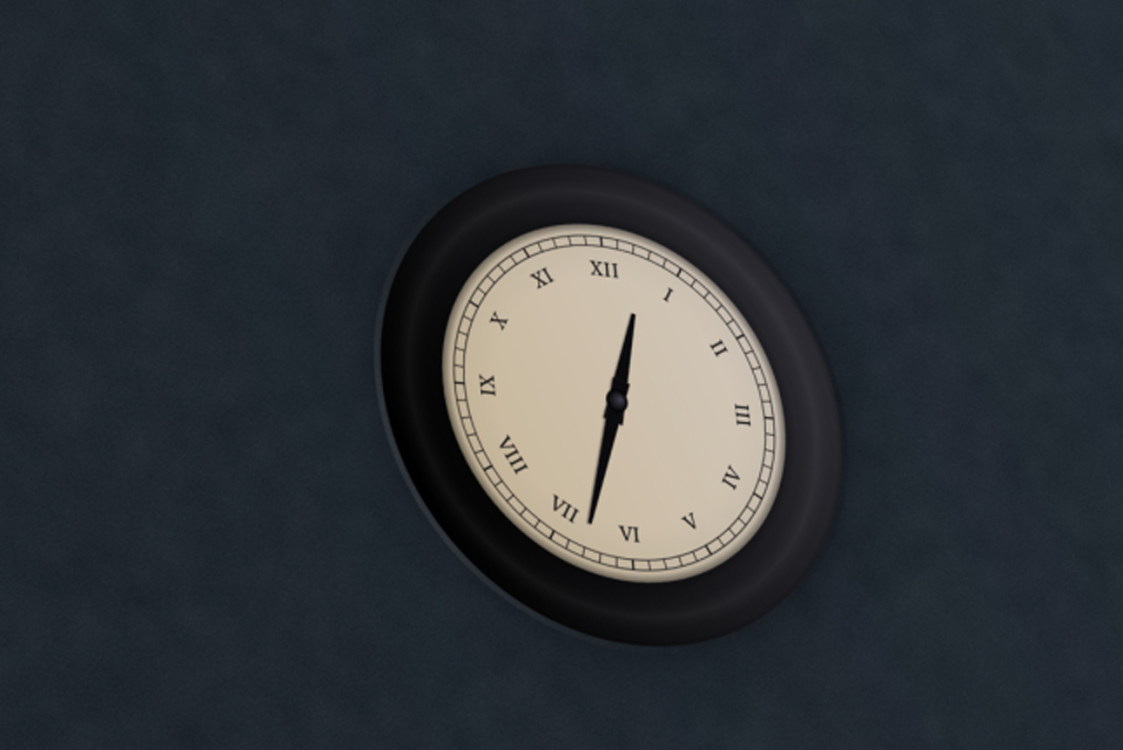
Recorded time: **12:33**
